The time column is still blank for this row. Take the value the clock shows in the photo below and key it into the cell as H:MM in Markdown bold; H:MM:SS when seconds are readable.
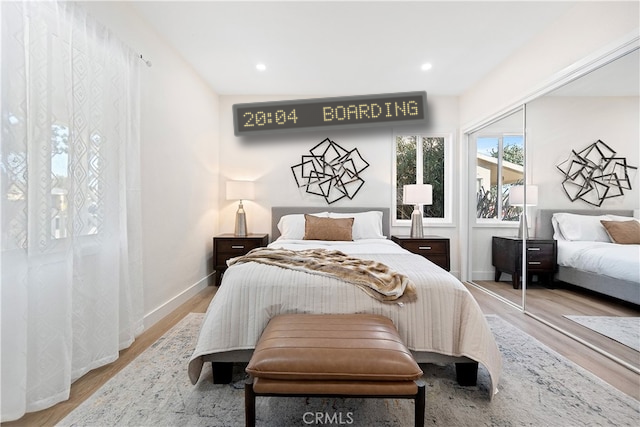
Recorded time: **20:04**
